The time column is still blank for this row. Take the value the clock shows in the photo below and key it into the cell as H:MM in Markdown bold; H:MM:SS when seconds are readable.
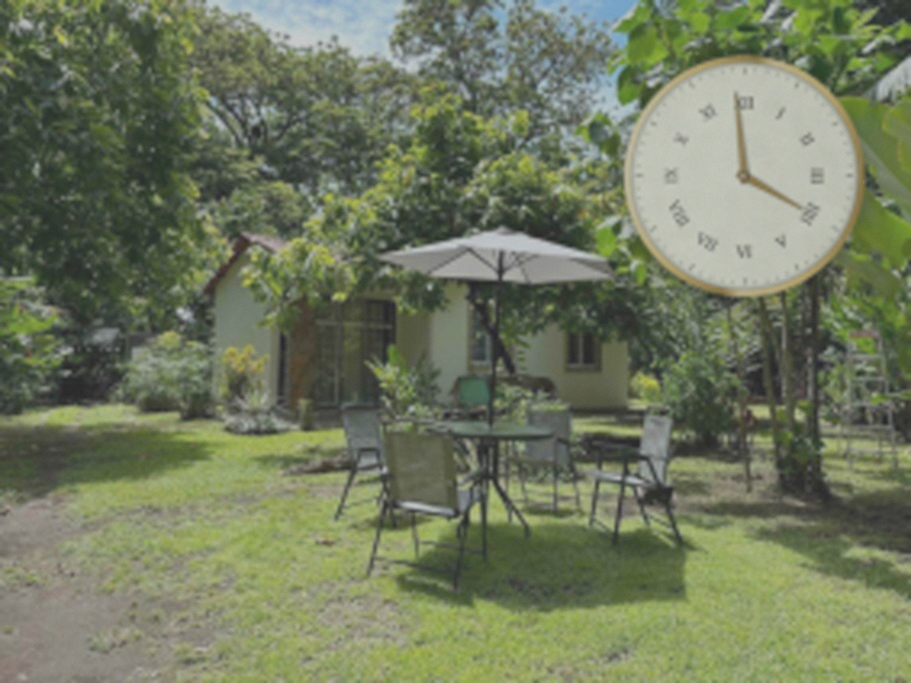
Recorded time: **3:59**
